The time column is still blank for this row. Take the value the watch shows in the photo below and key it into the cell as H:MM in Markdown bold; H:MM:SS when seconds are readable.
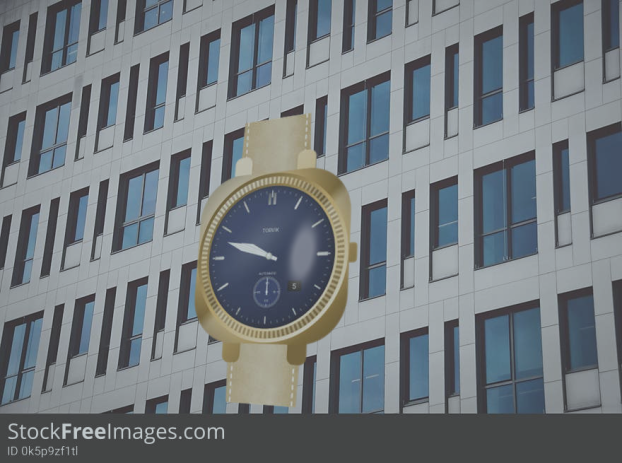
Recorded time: **9:48**
